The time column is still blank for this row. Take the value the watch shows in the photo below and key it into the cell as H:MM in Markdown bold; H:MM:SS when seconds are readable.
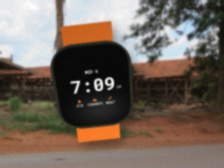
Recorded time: **7:09**
